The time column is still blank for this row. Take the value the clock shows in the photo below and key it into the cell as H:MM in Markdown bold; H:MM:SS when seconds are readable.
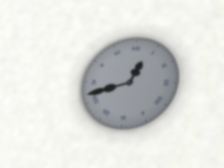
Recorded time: **12:42**
